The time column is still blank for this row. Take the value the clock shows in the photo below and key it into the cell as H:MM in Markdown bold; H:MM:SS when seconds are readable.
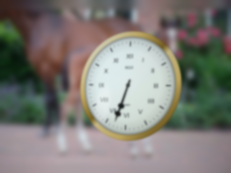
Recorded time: **6:33**
